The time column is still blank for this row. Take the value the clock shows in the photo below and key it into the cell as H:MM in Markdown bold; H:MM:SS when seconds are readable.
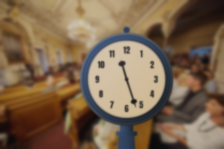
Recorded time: **11:27**
